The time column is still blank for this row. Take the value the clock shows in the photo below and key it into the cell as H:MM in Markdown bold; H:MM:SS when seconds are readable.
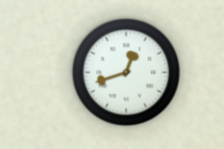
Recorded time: **12:42**
